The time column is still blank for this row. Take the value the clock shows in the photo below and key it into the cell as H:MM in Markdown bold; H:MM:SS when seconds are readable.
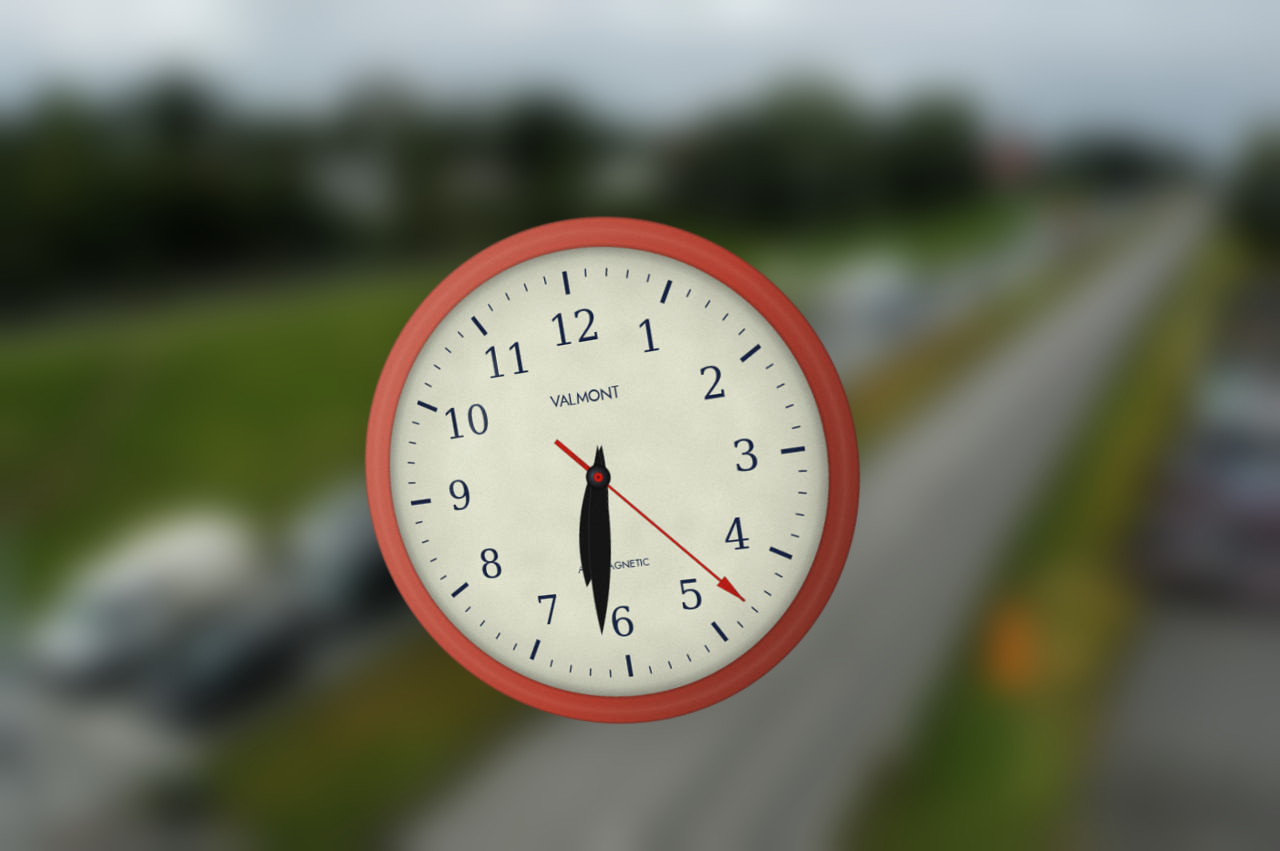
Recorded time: **6:31:23**
